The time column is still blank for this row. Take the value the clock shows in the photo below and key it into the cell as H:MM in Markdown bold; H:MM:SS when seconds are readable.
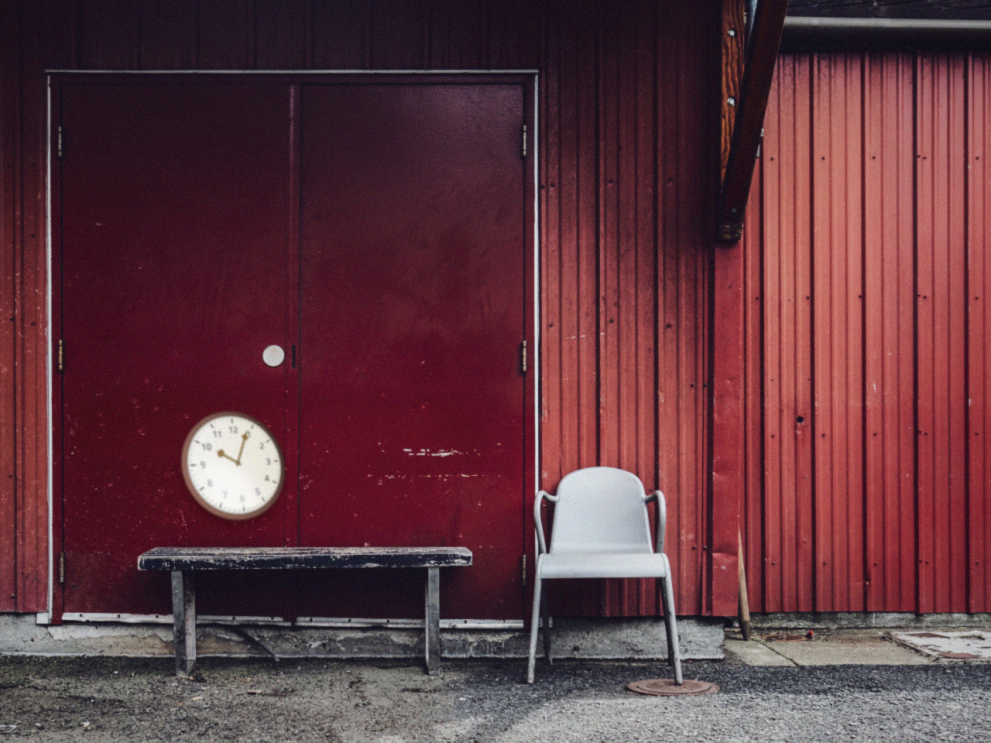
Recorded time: **10:04**
